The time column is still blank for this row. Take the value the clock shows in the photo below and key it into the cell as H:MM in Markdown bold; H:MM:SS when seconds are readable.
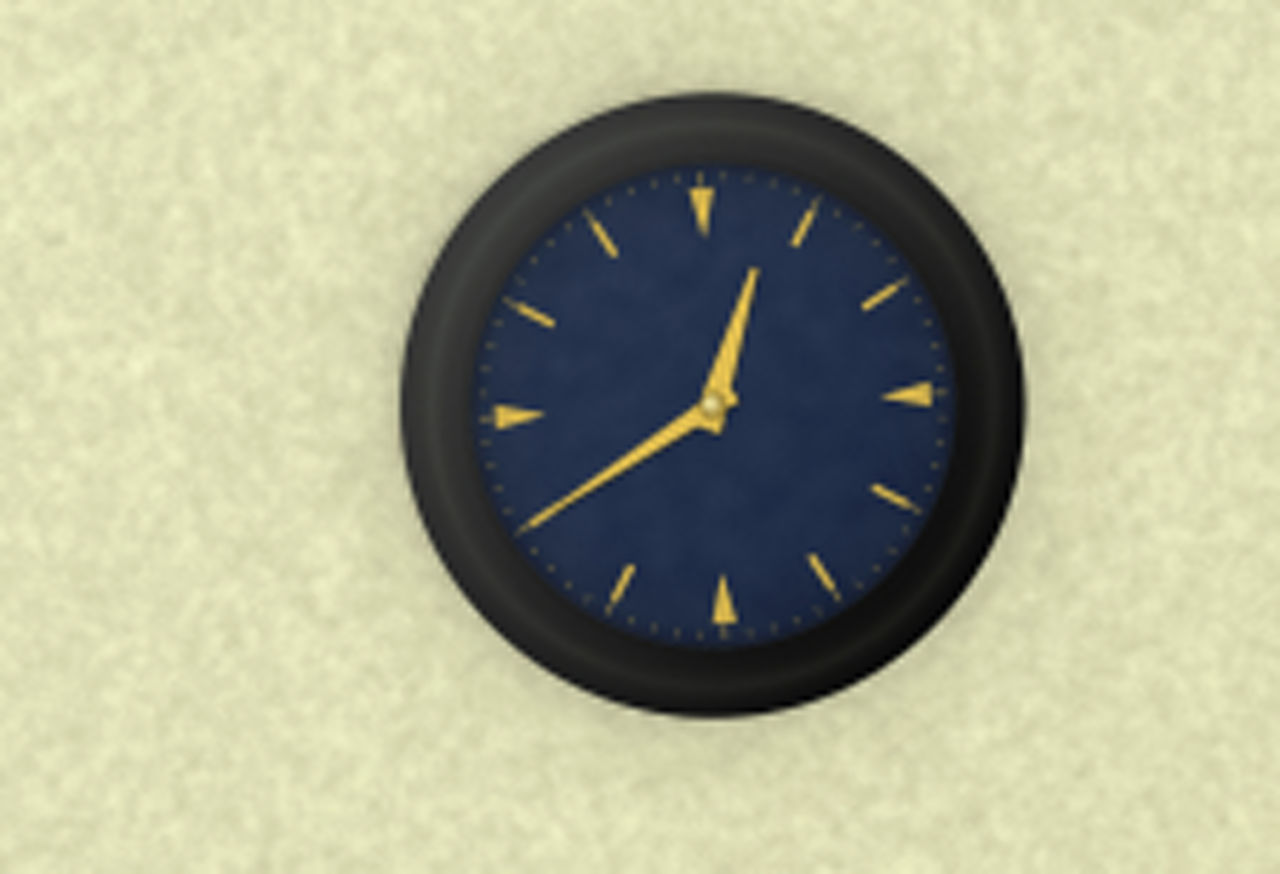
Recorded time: **12:40**
